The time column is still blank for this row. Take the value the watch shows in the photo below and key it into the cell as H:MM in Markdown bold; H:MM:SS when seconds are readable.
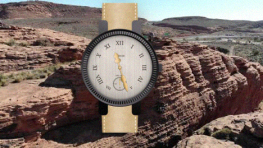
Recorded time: **11:27**
